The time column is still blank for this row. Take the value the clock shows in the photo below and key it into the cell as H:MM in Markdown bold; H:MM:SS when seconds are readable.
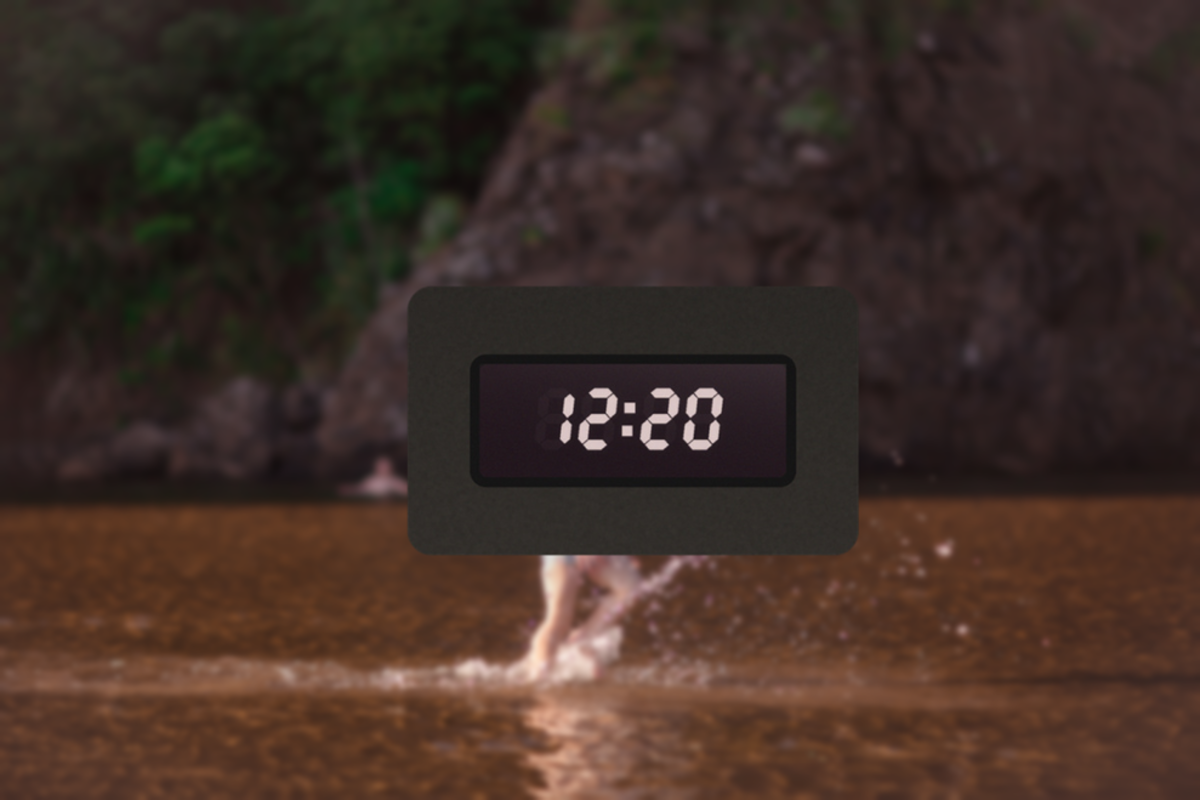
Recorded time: **12:20**
